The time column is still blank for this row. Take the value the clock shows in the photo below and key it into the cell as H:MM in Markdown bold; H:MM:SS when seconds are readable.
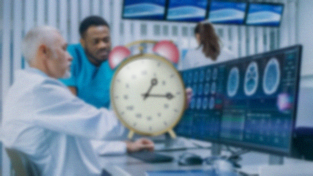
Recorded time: **1:16**
